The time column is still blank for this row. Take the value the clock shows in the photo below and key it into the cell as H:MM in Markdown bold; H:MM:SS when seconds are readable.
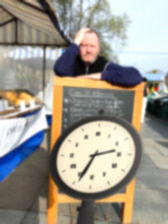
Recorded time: **2:34**
